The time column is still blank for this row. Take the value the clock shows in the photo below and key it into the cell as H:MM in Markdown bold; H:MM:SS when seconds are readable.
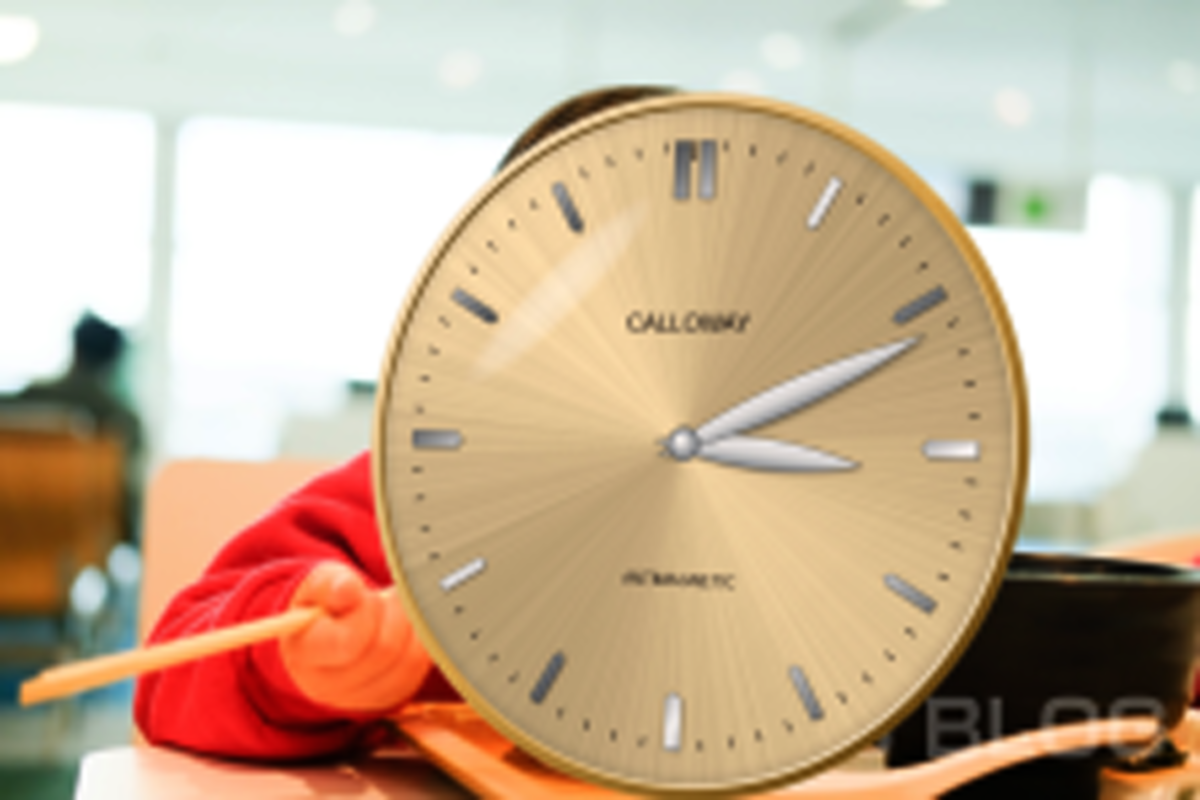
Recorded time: **3:11**
